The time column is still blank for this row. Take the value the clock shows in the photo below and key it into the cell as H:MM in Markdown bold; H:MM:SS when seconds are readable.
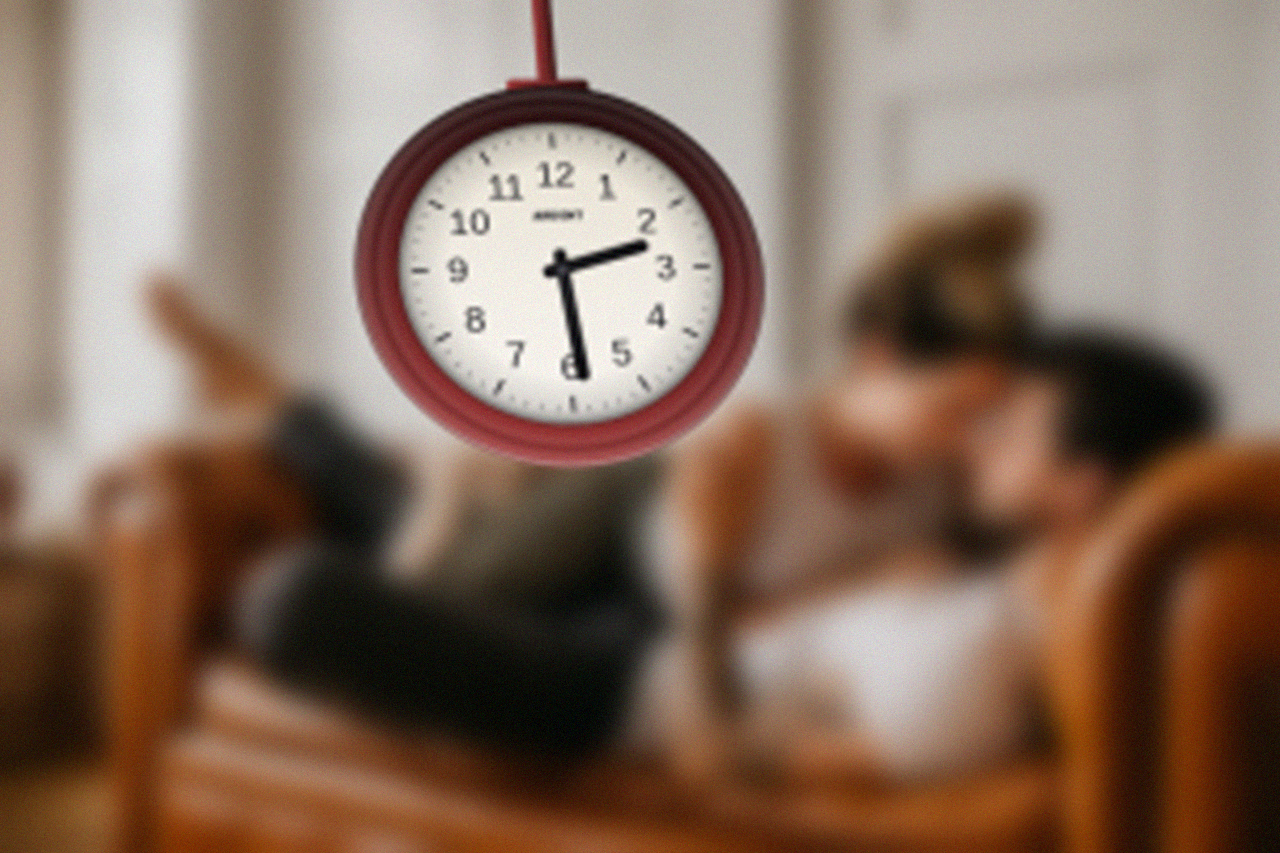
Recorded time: **2:29**
